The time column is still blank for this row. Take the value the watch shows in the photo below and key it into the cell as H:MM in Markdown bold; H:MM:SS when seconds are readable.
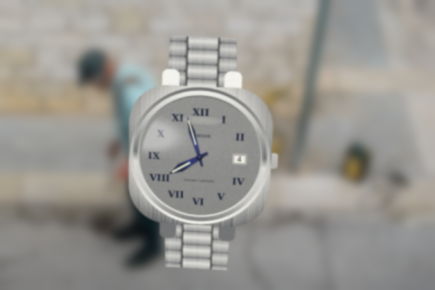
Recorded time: **7:57**
